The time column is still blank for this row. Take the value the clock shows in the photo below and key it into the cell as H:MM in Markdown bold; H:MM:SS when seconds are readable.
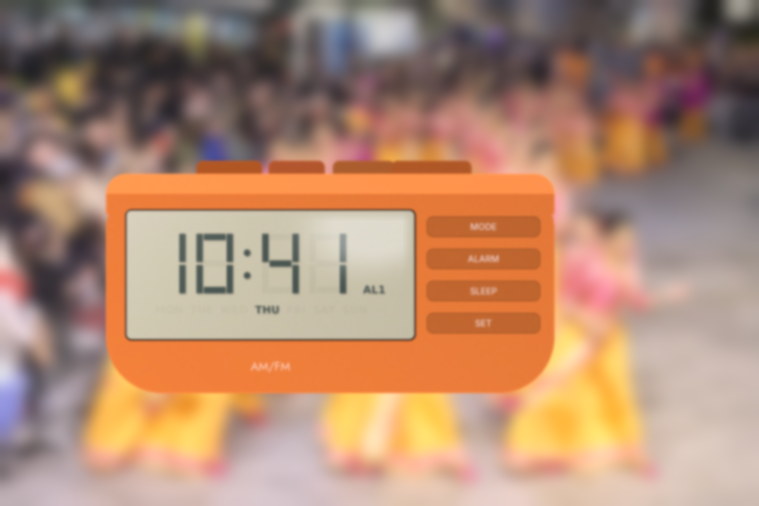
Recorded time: **10:41**
